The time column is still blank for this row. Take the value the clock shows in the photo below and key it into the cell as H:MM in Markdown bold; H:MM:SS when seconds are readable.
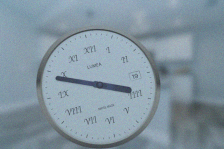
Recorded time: **3:49**
